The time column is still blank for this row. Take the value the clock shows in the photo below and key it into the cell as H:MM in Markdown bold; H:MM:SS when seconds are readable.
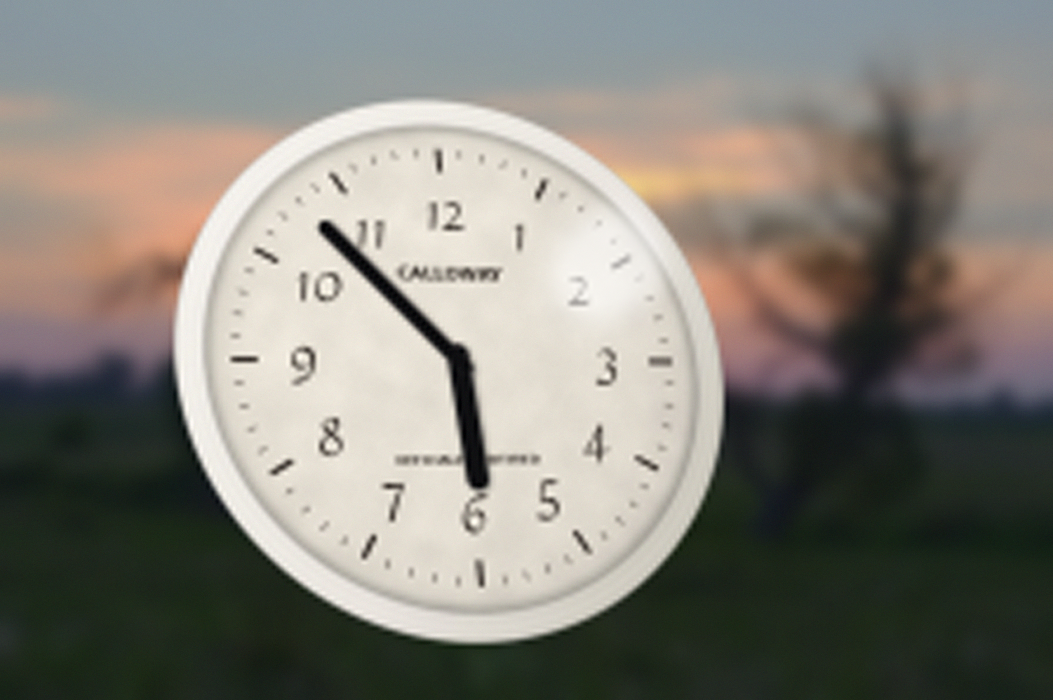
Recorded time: **5:53**
